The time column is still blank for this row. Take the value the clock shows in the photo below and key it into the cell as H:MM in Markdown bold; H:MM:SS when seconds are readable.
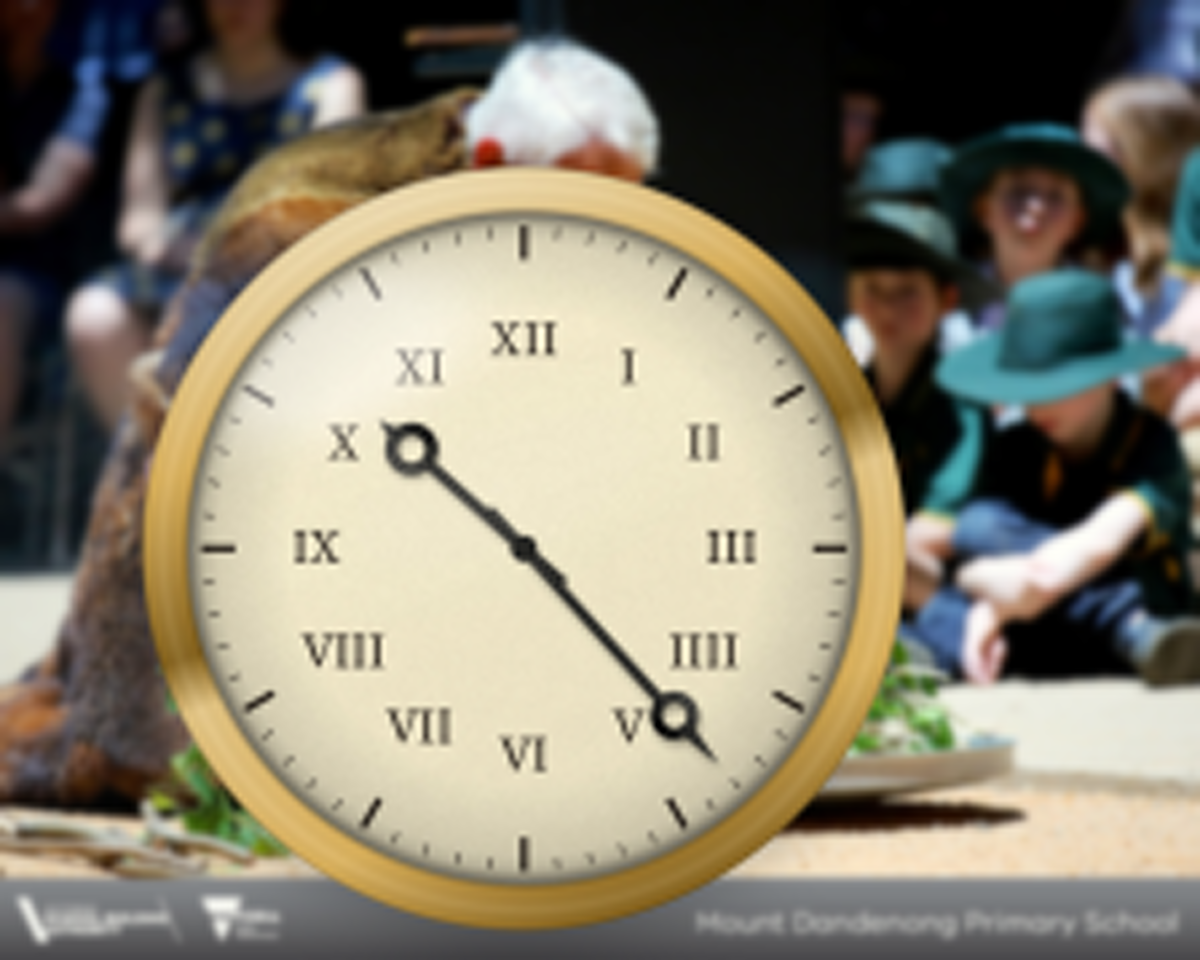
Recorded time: **10:23**
